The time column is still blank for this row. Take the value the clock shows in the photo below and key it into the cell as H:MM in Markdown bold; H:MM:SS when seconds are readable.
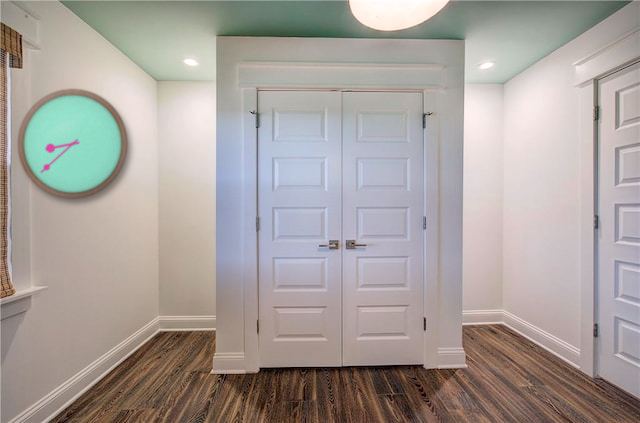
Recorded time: **8:38**
